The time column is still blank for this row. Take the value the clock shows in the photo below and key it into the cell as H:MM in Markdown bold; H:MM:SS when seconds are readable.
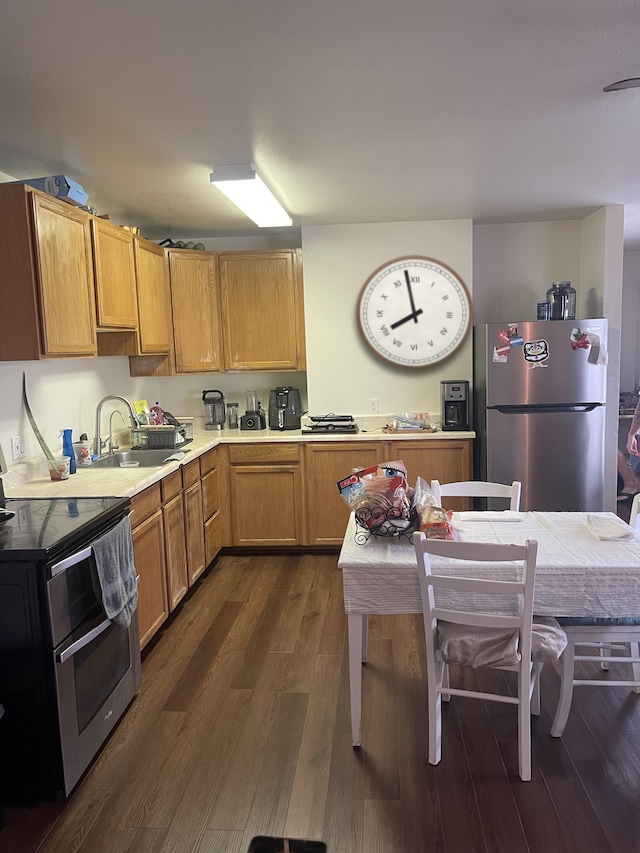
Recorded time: **7:58**
